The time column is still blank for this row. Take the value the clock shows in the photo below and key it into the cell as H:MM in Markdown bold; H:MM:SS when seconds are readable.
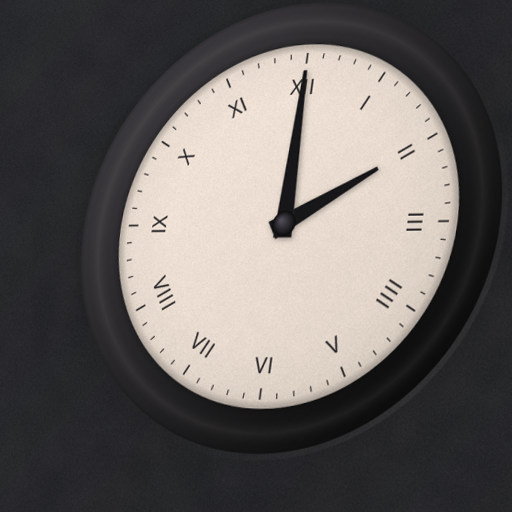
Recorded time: **2:00**
